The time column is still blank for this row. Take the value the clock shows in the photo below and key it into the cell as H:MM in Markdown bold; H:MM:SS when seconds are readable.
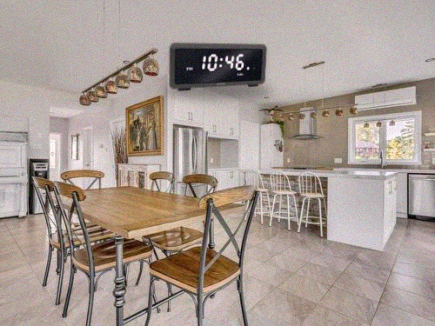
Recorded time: **10:46**
